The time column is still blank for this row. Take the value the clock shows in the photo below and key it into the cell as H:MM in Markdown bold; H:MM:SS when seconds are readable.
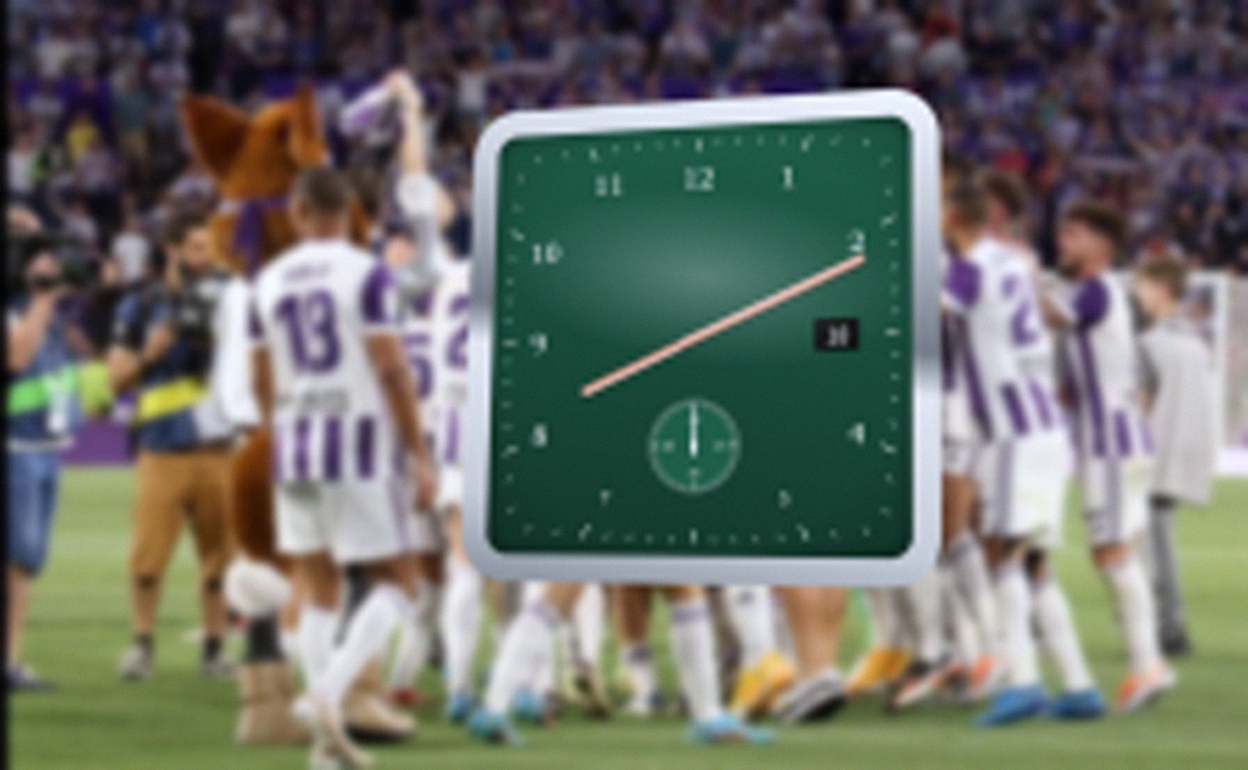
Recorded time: **8:11**
